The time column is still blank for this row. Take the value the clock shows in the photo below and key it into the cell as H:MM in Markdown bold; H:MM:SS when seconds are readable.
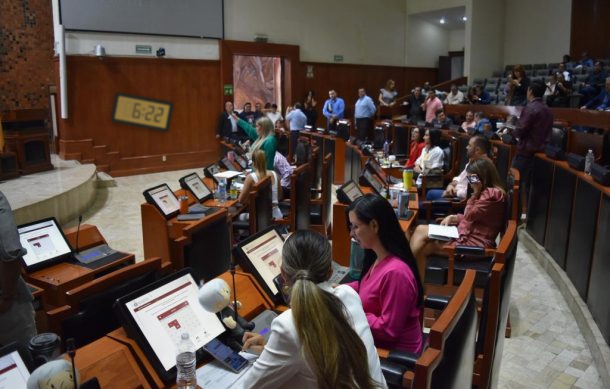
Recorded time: **6:22**
